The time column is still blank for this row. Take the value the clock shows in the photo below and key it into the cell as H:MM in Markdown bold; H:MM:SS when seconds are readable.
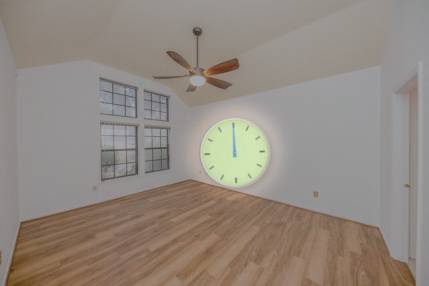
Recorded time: **12:00**
